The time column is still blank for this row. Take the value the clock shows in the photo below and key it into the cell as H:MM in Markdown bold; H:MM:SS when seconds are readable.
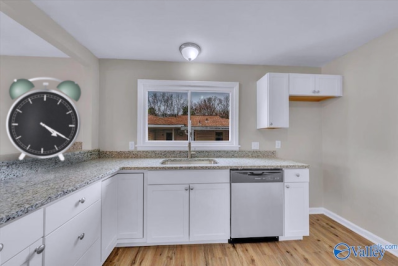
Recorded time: **4:20**
